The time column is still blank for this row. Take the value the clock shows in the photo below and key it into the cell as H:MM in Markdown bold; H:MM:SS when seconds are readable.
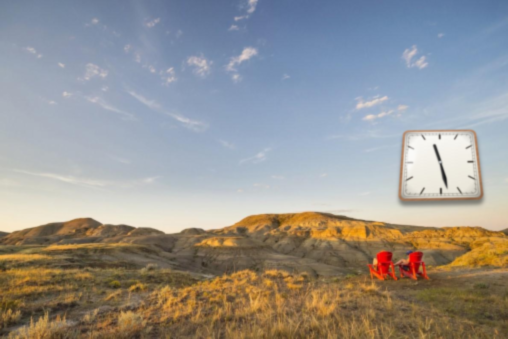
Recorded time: **11:28**
